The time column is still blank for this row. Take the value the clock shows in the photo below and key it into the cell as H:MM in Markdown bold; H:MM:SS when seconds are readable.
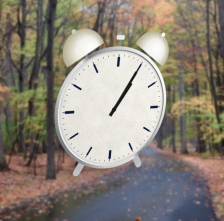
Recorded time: **1:05**
